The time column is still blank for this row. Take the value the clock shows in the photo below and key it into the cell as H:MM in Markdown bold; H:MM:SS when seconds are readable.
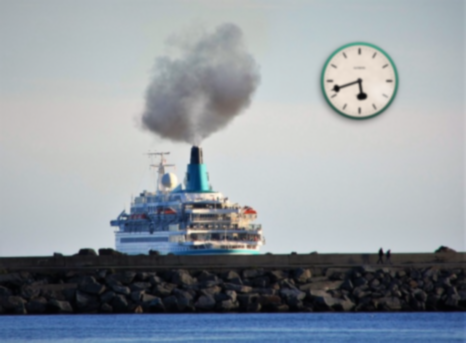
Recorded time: **5:42**
